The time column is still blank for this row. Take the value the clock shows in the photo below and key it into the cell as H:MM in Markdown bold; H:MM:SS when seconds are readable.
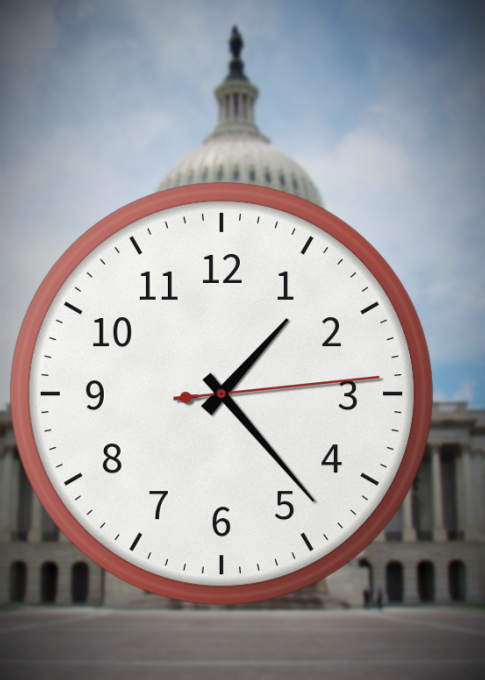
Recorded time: **1:23:14**
